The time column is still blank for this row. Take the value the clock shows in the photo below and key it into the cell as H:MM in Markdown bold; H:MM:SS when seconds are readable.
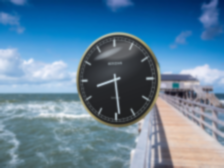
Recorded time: **8:29**
